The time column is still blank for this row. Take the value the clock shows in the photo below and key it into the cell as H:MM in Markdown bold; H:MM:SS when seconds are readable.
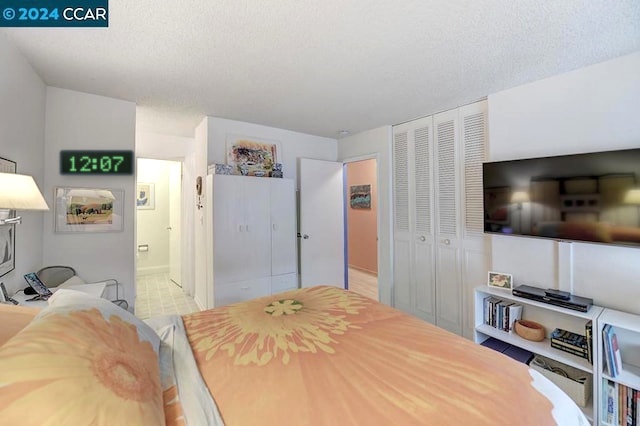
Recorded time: **12:07**
